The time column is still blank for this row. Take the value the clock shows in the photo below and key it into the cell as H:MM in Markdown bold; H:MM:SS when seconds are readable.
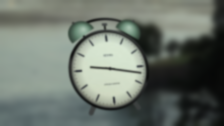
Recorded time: **9:17**
